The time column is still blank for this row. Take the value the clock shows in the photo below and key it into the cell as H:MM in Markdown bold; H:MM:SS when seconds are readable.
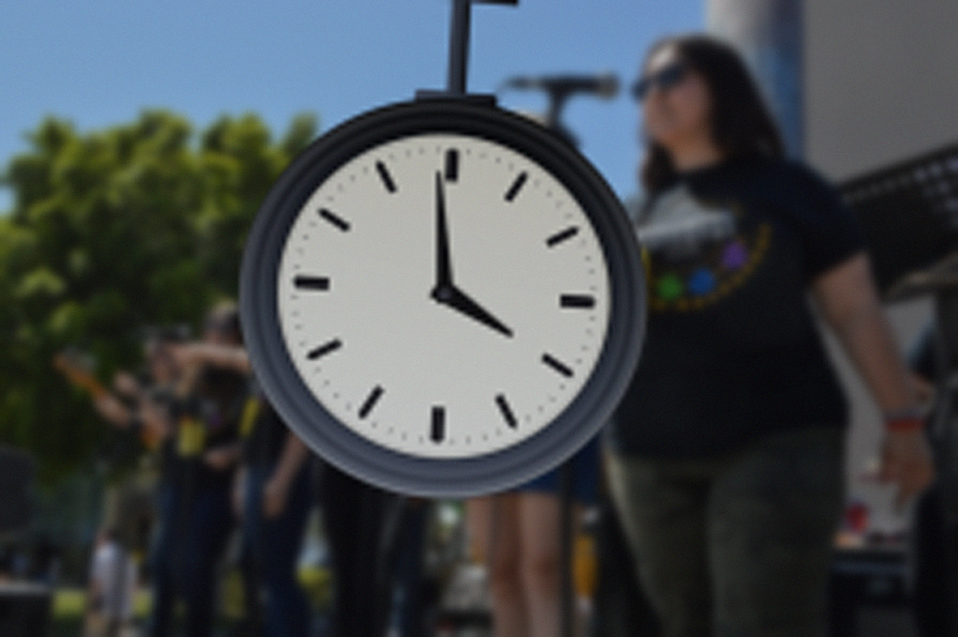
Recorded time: **3:59**
